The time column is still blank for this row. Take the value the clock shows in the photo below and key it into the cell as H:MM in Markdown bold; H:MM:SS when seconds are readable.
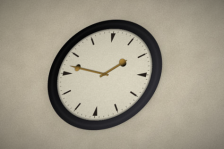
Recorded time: **1:47**
